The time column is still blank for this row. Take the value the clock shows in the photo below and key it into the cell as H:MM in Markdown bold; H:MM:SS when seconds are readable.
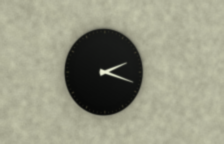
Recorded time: **2:18**
